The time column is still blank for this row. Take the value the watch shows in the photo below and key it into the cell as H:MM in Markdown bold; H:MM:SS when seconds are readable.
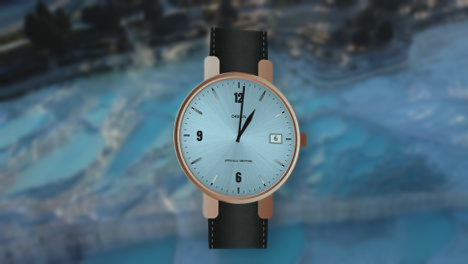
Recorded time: **1:01**
